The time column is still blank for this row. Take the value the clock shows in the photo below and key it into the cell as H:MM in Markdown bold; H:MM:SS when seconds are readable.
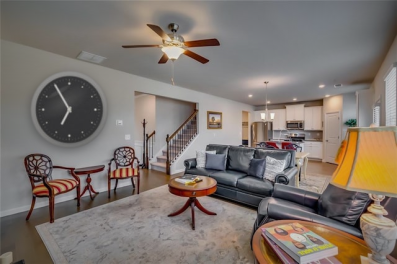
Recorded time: **6:55**
